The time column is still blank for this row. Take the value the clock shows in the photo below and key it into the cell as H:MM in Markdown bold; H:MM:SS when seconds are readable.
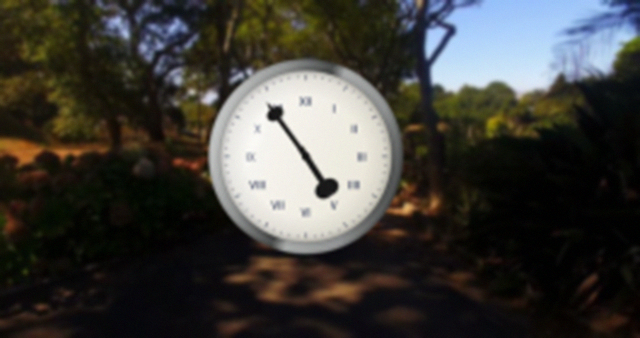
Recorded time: **4:54**
